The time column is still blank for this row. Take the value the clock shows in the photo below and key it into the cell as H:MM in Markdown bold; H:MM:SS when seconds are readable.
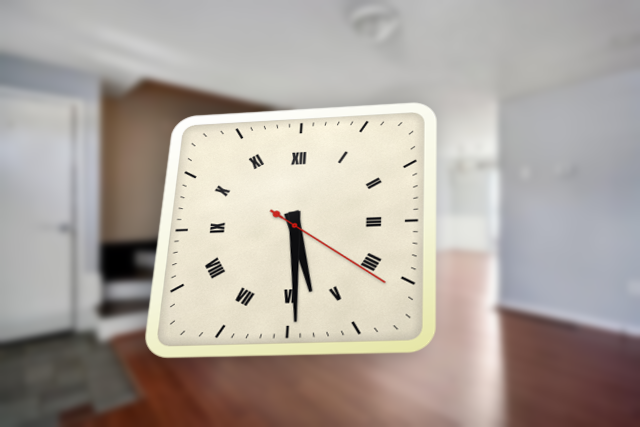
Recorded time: **5:29:21**
